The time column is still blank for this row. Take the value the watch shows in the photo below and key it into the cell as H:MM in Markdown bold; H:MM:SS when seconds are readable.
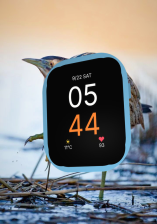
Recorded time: **5:44**
